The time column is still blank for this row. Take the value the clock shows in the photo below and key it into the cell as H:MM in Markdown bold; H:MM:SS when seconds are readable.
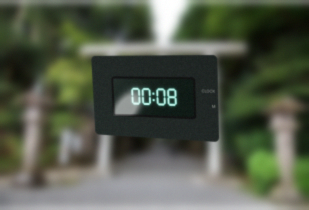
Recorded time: **0:08**
